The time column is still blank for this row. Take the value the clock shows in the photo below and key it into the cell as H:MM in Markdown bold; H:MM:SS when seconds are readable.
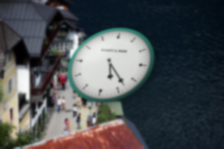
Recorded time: **5:23**
